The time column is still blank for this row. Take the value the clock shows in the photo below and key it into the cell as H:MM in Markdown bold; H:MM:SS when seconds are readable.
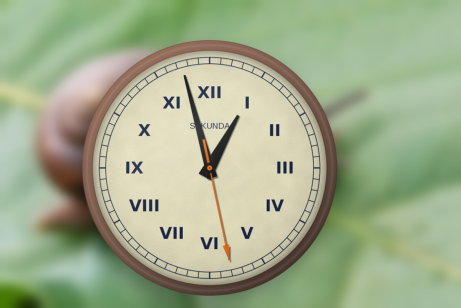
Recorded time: **12:57:28**
